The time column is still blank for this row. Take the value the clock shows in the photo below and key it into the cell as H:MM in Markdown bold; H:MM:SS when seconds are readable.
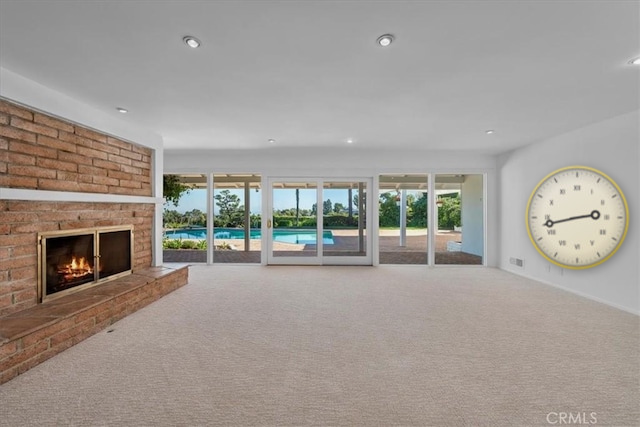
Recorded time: **2:43**
